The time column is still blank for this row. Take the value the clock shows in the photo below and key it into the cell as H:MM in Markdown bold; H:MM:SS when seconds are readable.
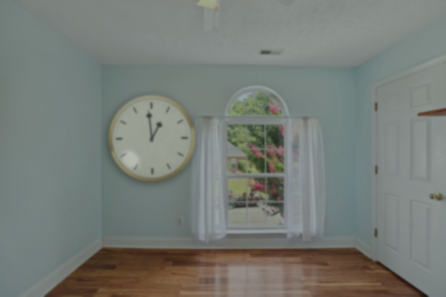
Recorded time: **12:59**
